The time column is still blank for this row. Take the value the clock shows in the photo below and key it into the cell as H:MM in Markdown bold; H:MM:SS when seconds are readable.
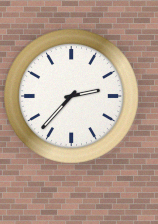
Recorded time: **2:37**
